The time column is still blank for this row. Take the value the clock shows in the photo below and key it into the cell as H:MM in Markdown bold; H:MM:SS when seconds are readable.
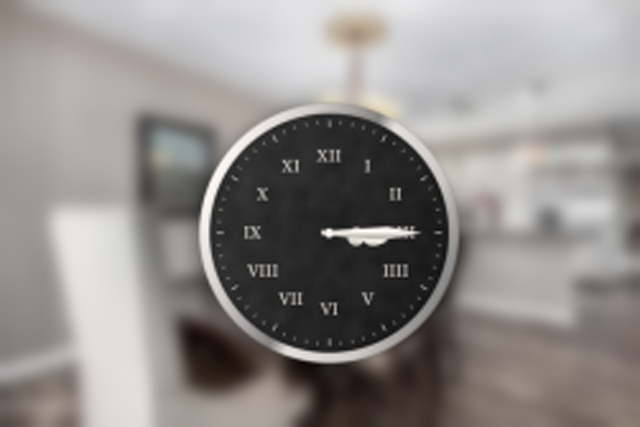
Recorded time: **3:15**
